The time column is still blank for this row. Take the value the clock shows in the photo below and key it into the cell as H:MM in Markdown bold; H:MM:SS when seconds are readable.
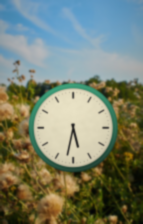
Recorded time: **5:32**
